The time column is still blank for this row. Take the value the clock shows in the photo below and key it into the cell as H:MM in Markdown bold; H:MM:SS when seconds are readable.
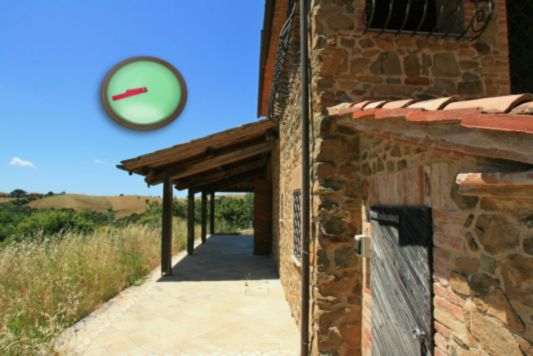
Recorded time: **8:42**
